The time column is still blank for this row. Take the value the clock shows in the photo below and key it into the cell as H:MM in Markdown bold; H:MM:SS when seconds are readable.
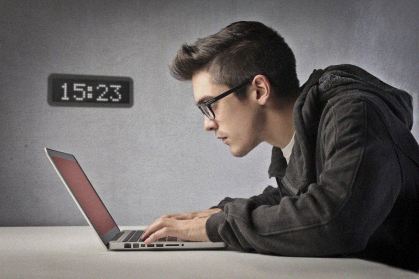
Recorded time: **15:23**
